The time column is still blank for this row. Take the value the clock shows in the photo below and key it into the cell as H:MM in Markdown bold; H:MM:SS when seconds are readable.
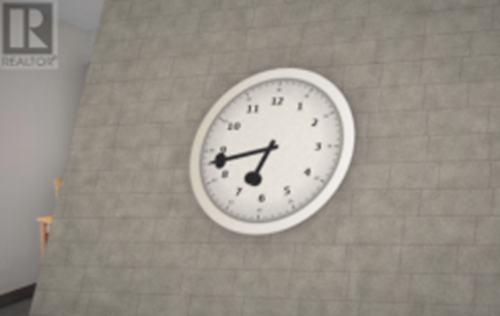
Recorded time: **6:43**
